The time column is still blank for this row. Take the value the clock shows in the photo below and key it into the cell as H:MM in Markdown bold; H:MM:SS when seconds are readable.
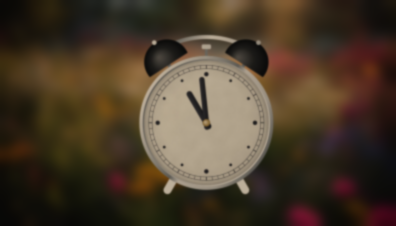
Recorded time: **10:59**
